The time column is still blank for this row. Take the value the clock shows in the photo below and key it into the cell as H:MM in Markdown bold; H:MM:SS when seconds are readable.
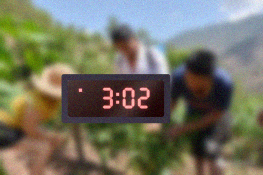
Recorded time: **3:02**
